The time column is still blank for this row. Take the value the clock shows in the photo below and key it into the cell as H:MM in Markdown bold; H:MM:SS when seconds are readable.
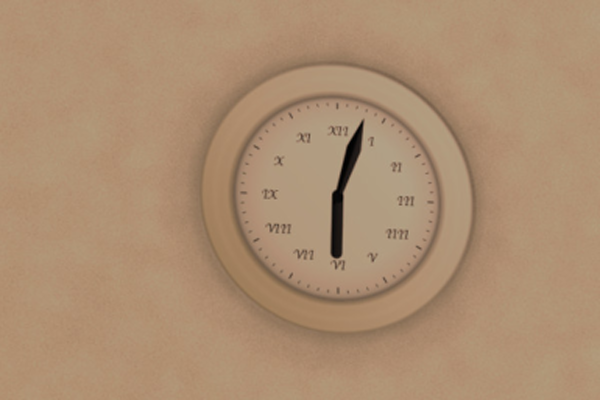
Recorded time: **6:03**
